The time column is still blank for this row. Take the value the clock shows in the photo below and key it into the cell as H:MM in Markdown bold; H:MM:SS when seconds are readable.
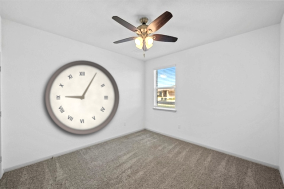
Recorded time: **9:05**
